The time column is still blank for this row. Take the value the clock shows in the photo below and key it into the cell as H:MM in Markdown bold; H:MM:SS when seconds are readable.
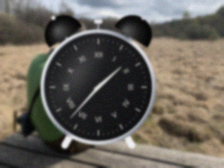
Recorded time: **1:37**
